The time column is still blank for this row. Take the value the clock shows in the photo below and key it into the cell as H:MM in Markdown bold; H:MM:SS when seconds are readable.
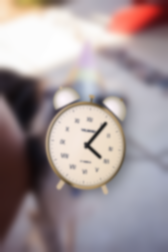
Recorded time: **4:06**
